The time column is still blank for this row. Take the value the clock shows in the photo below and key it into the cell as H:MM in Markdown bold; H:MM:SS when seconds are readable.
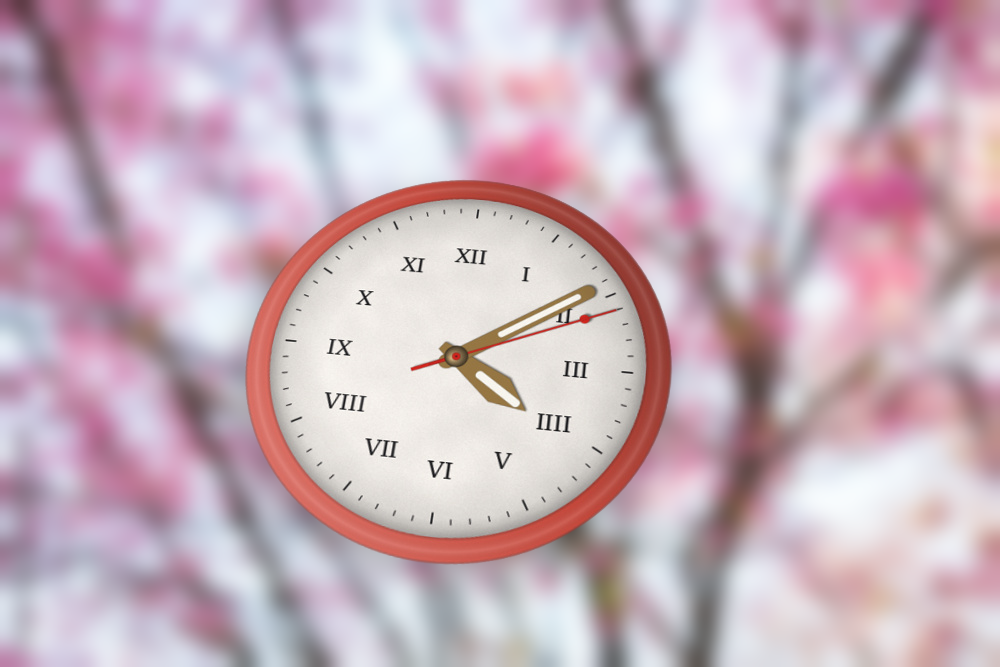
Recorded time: **4:09:11**
